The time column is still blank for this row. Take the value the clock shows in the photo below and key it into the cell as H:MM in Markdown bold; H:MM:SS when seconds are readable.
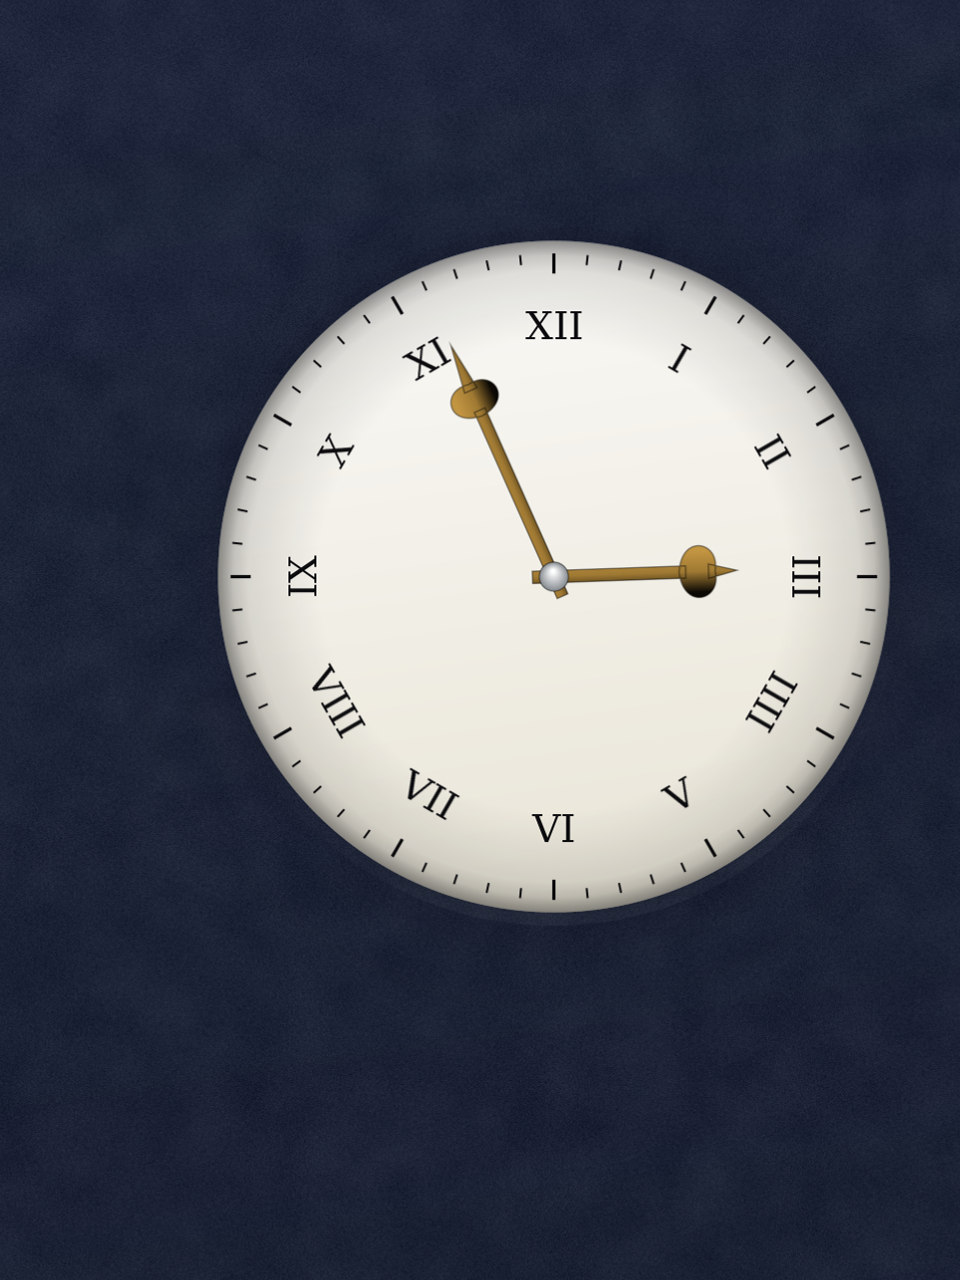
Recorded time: **2:56**
